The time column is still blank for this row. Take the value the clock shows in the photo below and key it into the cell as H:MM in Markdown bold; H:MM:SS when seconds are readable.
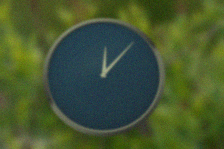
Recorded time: **12:07**
